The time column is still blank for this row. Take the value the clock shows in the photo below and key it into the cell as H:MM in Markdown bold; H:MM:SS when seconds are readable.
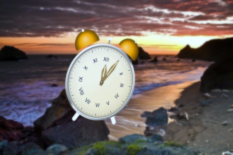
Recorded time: **12:05**
